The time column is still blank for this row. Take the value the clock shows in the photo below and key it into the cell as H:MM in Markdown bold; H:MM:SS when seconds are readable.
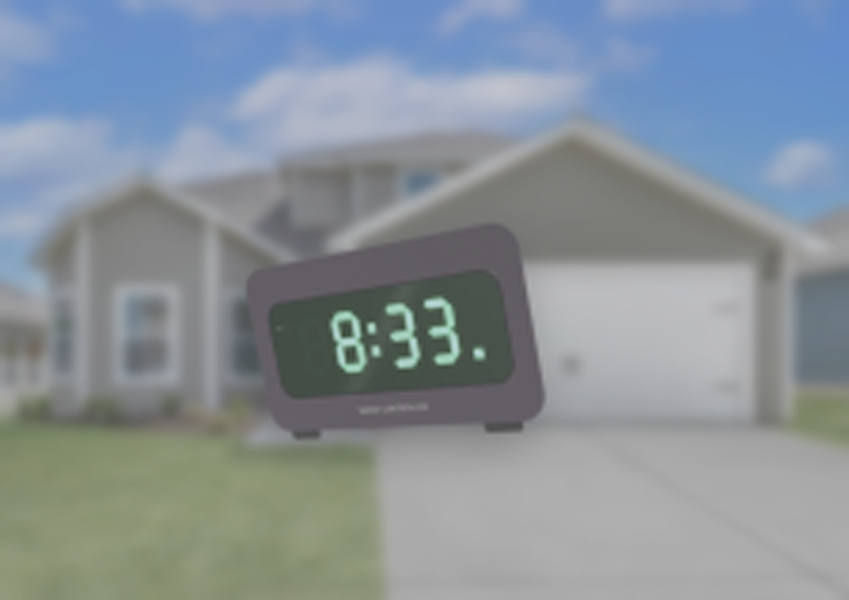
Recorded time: **8:33**
